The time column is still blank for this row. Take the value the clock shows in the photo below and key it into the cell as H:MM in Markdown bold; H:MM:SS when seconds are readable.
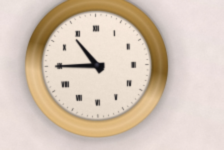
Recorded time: **10:45**
